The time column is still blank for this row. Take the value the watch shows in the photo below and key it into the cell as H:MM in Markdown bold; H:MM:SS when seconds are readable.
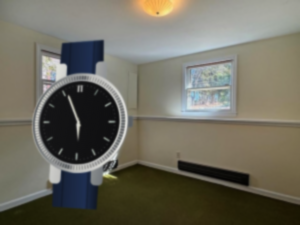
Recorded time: **5:56**
